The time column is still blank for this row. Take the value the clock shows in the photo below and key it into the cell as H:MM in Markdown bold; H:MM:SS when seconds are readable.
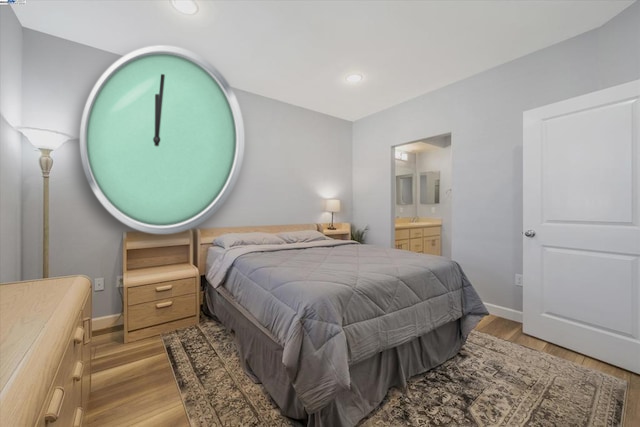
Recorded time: **12:01**
